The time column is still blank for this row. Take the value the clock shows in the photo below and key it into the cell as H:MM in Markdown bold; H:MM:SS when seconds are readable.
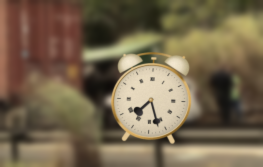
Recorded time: **7:27**
